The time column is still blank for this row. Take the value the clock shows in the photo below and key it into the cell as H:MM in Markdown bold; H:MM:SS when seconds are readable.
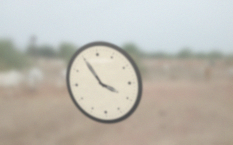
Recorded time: **3:55**
